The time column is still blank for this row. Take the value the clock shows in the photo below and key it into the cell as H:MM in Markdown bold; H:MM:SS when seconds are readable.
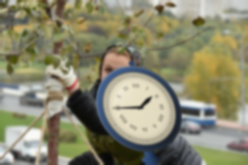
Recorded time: **1:45**
